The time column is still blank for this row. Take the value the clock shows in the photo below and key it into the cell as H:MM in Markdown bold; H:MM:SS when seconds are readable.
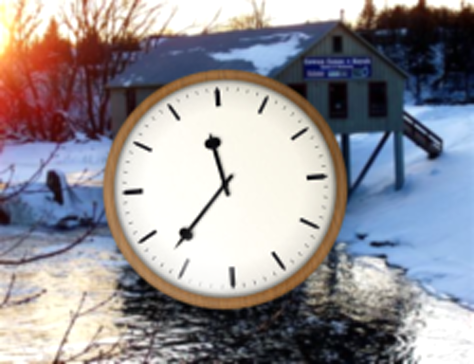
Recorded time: **11:37**
